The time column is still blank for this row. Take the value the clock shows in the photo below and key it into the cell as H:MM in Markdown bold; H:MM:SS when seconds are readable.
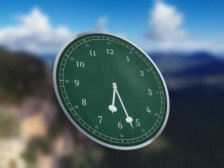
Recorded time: **6:27**
